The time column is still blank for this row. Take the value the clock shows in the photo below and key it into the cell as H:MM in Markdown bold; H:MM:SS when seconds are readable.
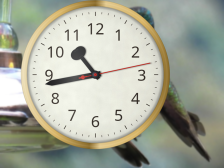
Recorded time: **10:43:13**
